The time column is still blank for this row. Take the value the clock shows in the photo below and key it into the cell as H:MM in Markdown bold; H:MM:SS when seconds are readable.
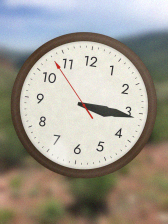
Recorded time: **3:15:53**
